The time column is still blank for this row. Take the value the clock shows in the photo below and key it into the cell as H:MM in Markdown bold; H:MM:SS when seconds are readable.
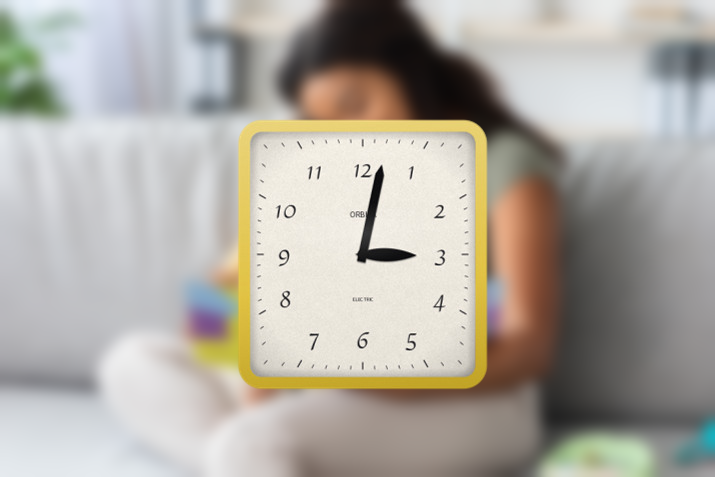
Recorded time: **3:02**
